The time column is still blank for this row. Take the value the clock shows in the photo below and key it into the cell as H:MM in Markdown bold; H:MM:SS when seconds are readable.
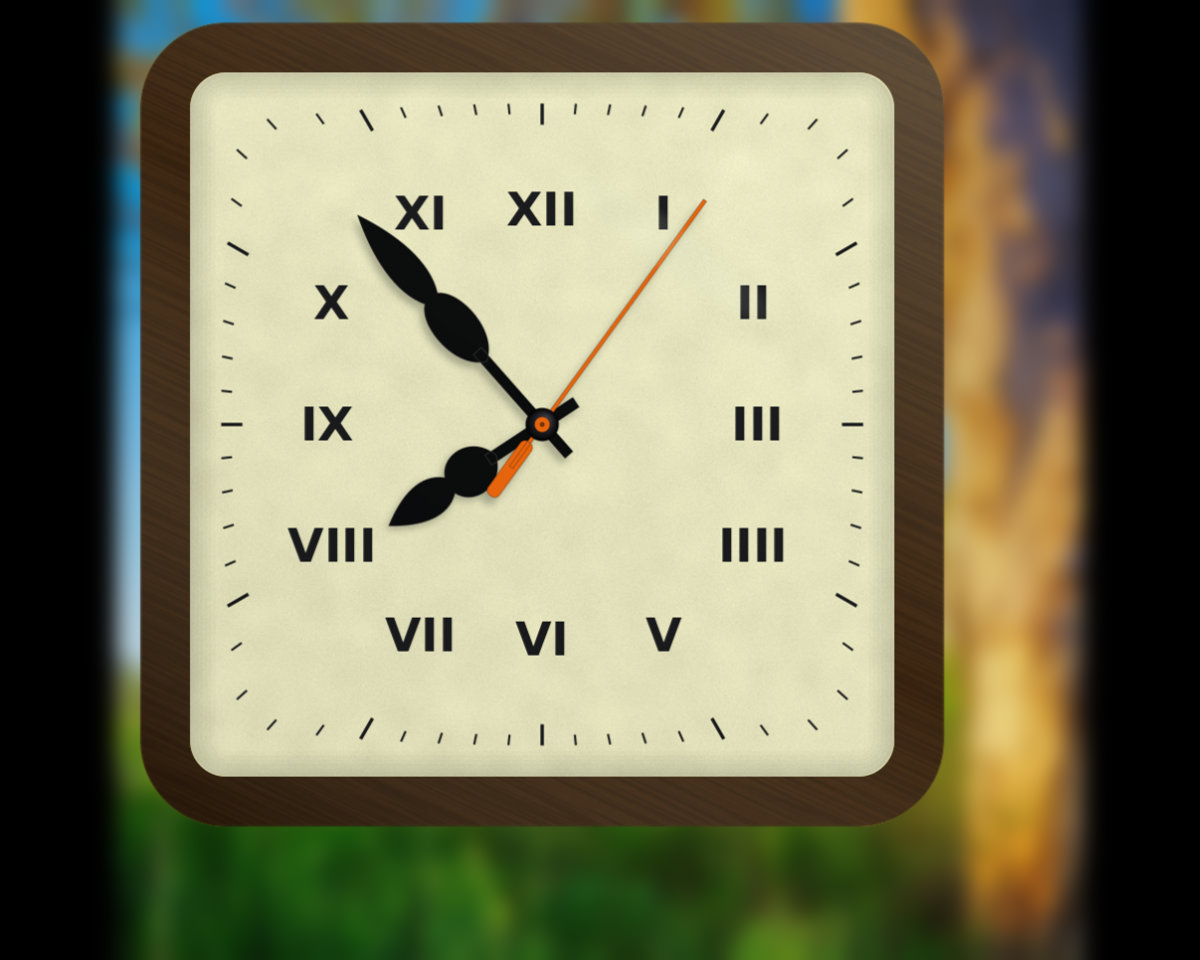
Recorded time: **7:53:06**
